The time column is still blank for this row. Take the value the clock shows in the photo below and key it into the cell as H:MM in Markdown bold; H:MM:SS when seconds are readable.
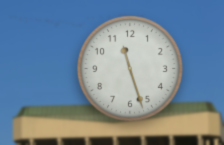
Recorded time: **11:27**
